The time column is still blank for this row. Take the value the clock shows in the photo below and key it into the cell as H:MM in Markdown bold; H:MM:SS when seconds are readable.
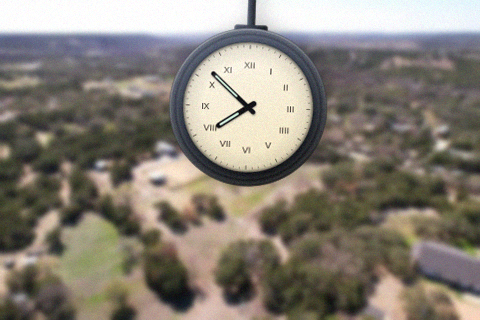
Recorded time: **7:52**
